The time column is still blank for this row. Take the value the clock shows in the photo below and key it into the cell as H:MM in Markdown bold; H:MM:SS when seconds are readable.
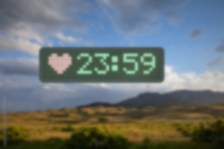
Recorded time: **23:59**
